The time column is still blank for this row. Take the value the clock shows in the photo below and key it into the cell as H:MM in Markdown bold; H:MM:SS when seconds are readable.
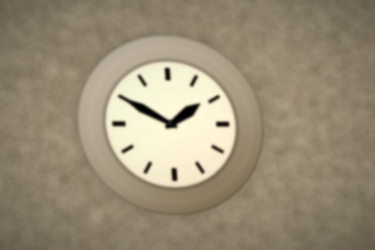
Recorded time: **1:50**
